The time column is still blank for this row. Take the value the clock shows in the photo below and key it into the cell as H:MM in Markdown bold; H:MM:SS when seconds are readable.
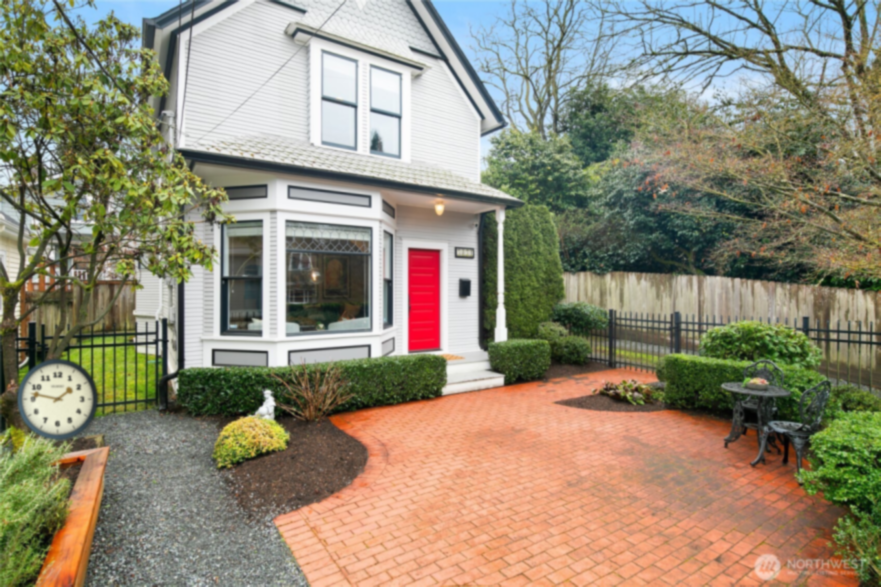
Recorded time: **1:47**
